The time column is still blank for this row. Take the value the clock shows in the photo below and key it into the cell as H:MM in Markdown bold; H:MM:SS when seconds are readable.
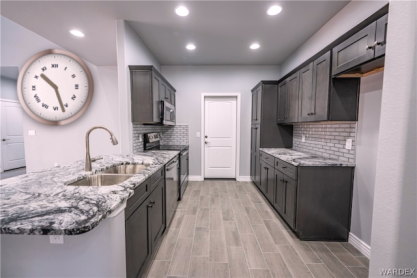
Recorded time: **10:27**
